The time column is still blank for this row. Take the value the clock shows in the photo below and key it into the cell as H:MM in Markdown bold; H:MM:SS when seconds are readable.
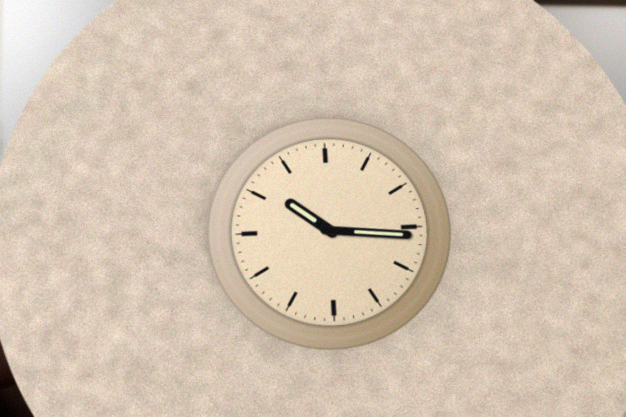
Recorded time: **10:16**
